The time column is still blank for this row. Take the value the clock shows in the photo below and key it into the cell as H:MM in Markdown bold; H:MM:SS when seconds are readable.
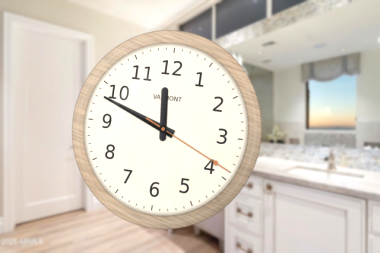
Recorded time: **11:48:19**
